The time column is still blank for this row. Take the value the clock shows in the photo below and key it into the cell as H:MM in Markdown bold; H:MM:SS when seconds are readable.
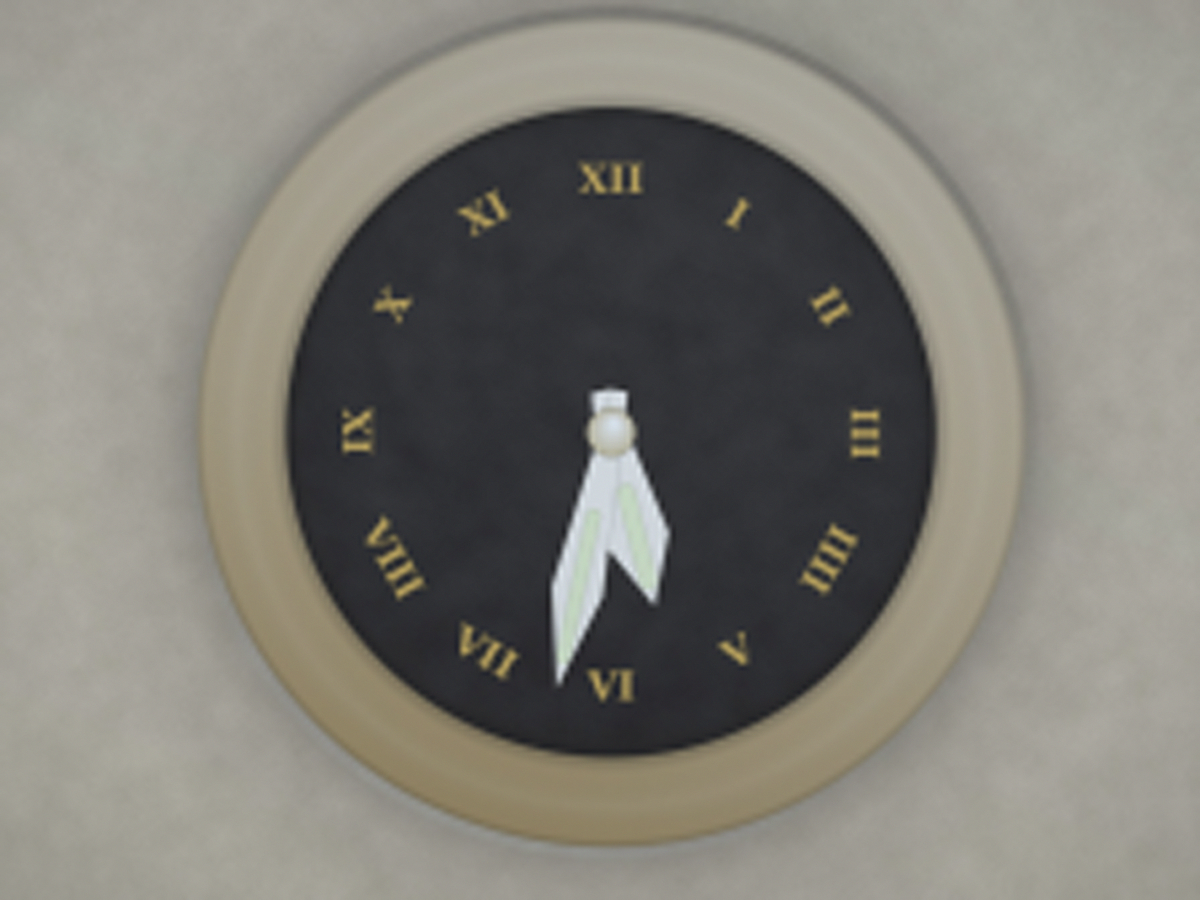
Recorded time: **5:32**
